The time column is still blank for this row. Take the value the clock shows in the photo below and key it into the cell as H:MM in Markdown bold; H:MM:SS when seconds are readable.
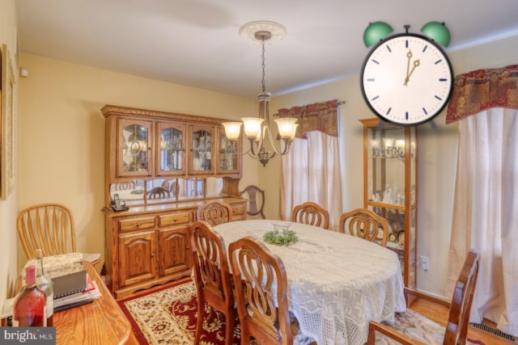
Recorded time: **1:01**
